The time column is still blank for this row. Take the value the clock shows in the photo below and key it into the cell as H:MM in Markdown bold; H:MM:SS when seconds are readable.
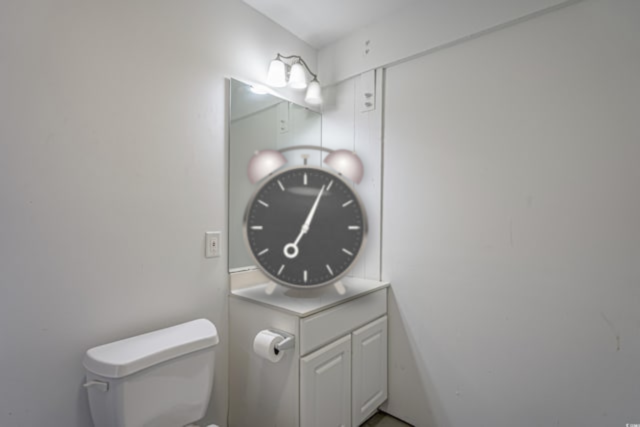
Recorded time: **7:04**
